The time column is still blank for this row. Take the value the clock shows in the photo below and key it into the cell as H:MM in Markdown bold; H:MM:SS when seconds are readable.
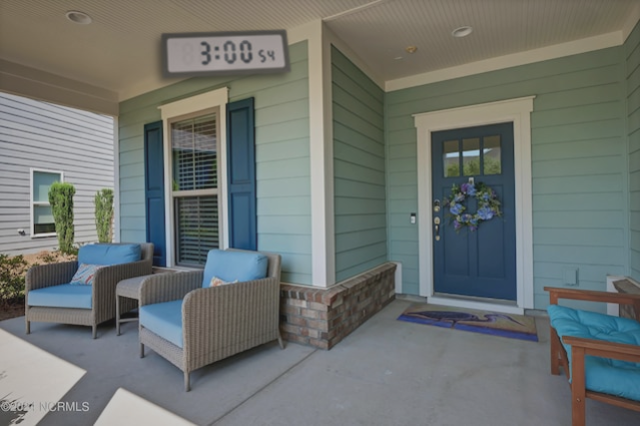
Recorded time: **3:00:54**
